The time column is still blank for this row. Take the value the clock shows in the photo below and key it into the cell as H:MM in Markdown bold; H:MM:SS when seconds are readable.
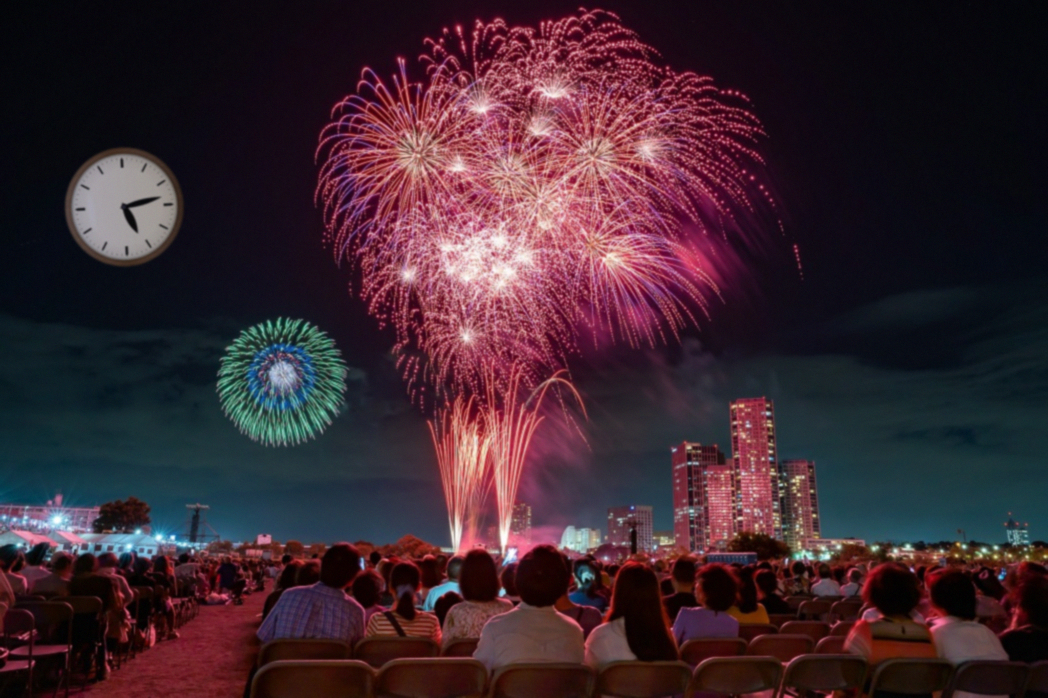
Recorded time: **5:13**
